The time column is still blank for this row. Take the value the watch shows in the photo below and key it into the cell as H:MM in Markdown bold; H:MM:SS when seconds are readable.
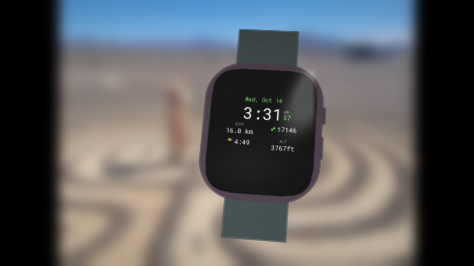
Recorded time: **3:31**
